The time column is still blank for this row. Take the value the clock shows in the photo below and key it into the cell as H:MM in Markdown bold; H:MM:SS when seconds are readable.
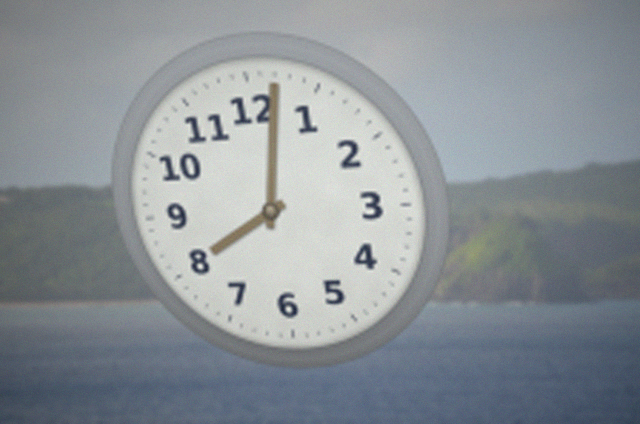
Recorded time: **8:02**
